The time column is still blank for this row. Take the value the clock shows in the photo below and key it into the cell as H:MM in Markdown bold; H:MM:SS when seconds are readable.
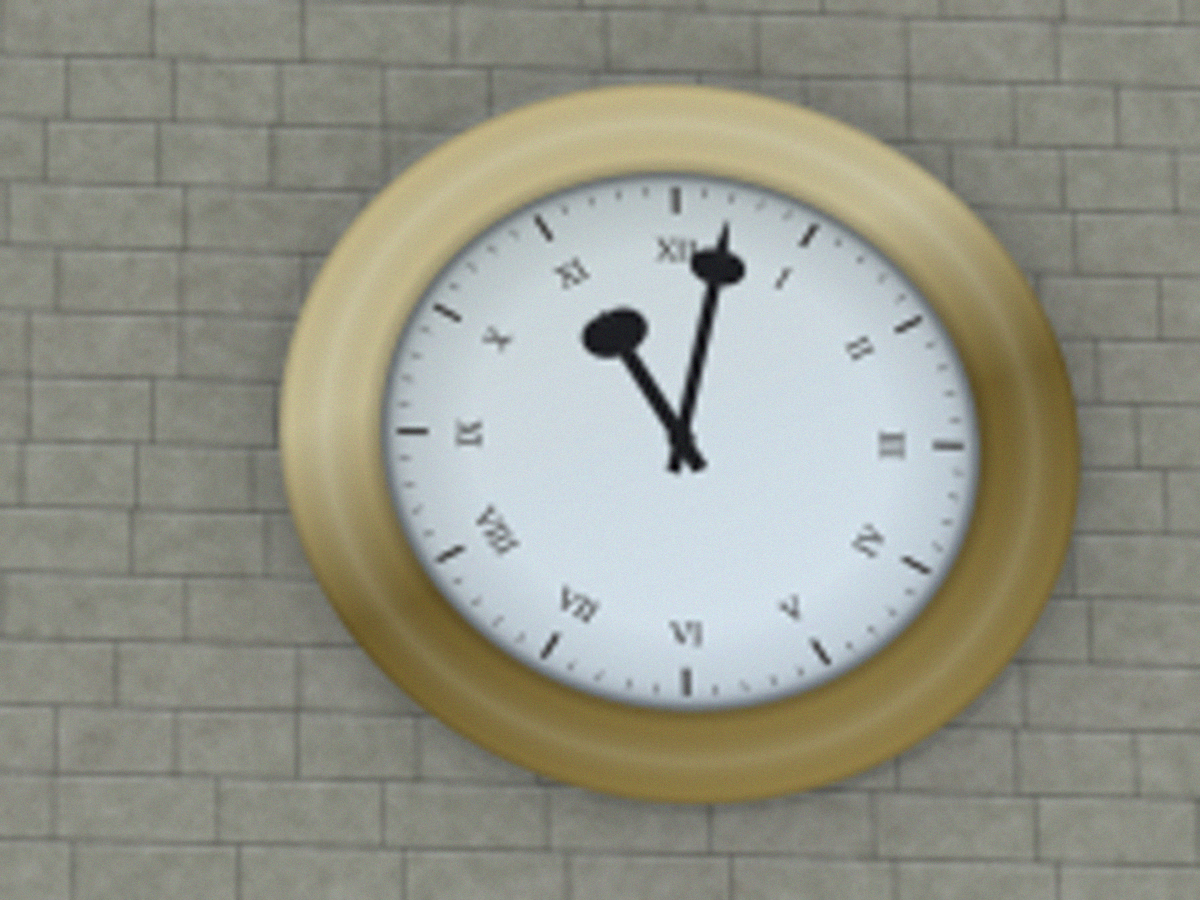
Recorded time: **11:02**
